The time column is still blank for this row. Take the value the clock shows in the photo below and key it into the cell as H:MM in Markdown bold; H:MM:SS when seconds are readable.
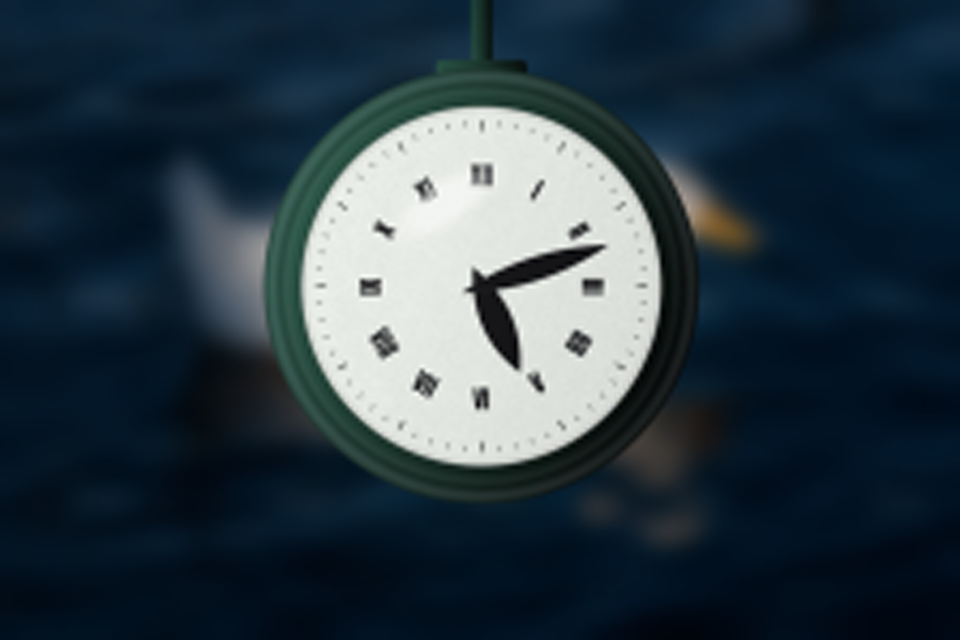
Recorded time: **5:12**
